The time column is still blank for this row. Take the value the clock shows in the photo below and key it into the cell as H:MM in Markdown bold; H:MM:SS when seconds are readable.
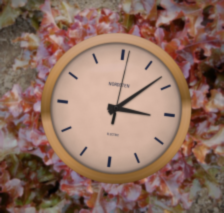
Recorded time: **3:08:01**
